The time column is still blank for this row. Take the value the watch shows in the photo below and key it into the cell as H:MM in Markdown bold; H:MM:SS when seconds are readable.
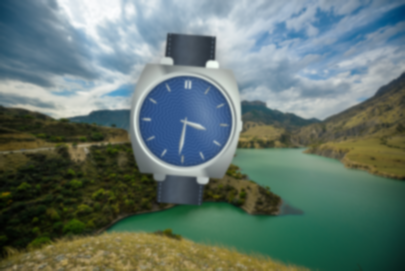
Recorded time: **3:31**
